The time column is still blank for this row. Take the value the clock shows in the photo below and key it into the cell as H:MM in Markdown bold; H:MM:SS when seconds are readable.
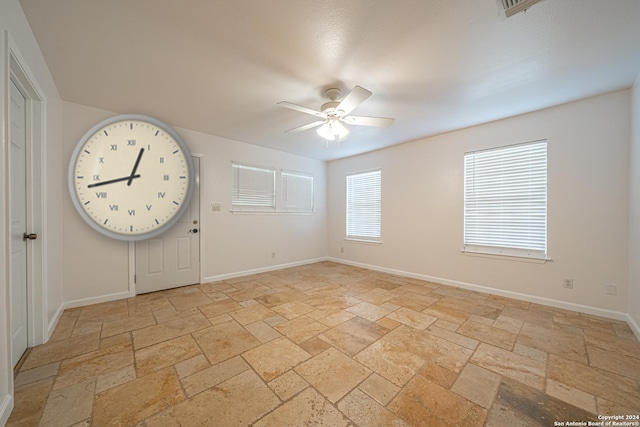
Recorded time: **12:43**
